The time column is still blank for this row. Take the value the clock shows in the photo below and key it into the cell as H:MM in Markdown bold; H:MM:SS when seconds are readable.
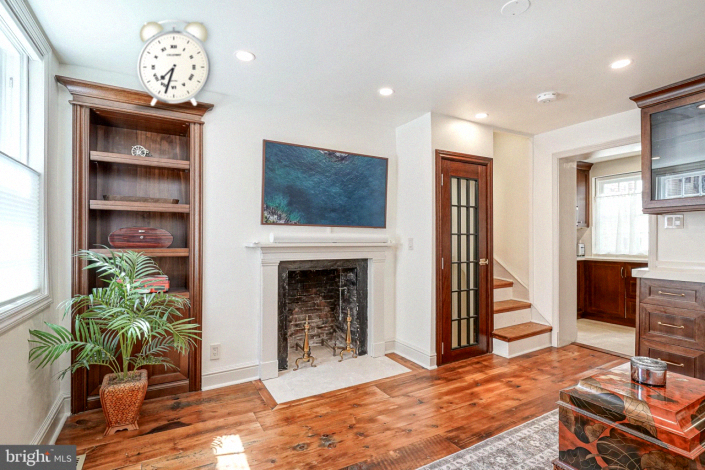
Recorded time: **7:33**
